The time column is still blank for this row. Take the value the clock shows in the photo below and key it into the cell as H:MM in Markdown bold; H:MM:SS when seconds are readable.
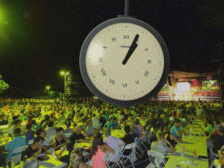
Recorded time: **1:04**
